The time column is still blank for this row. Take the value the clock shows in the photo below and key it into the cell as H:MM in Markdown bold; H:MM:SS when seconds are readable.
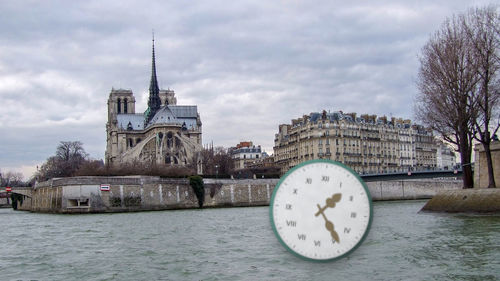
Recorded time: **1:24**
